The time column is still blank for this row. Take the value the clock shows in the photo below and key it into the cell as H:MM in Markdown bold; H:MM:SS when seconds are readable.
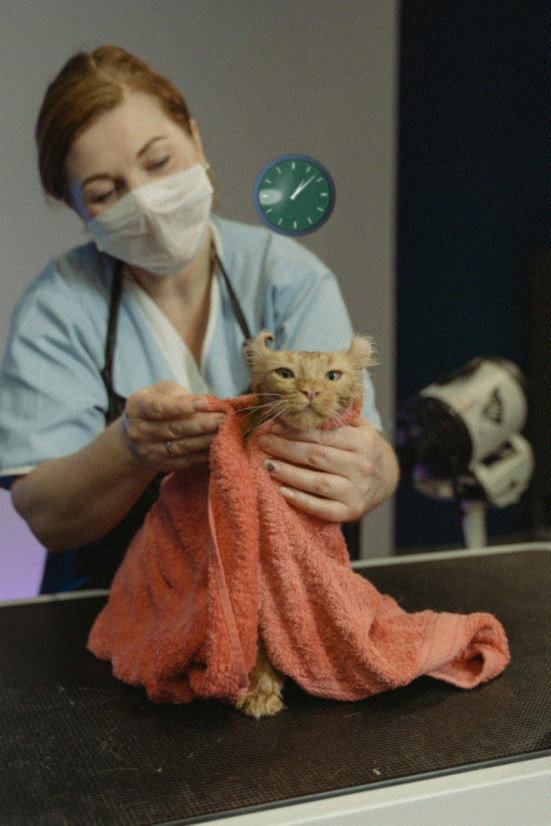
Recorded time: **1:08**
